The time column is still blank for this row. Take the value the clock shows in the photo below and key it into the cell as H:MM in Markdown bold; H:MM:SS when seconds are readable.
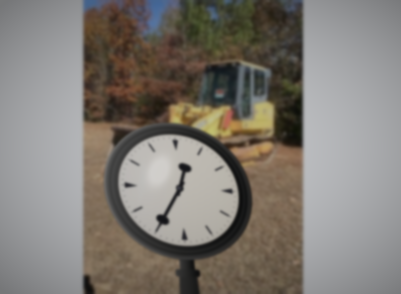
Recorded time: **12:35**
